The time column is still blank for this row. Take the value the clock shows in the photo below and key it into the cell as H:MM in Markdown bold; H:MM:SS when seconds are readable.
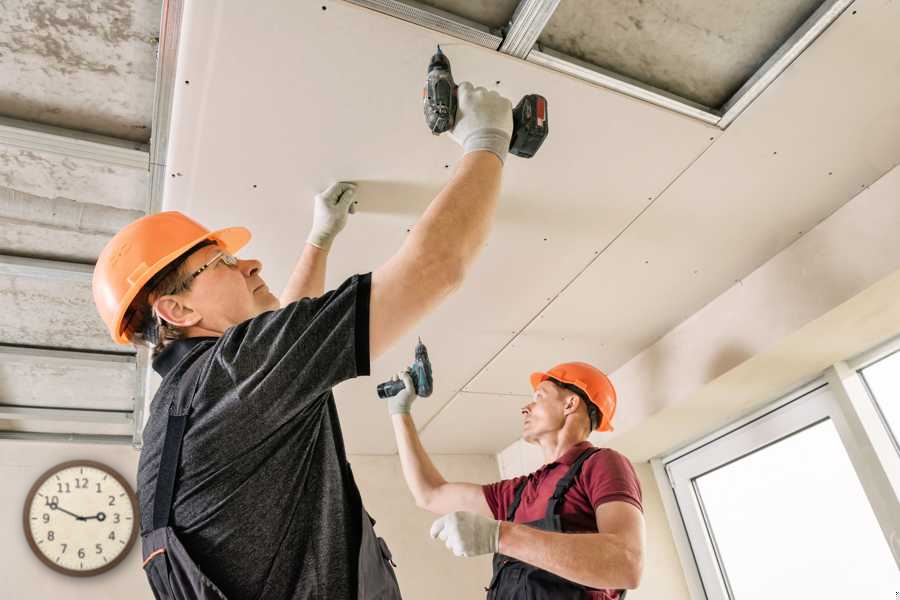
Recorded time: **2:49**
